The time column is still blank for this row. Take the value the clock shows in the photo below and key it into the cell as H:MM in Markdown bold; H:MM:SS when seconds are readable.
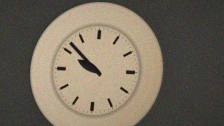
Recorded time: **9:52**
